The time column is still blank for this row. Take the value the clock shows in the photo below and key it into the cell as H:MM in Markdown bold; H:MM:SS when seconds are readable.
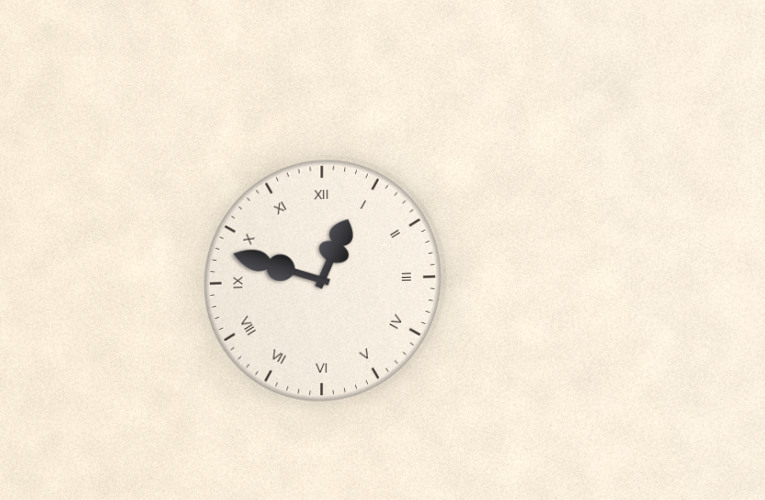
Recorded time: **12:48**
